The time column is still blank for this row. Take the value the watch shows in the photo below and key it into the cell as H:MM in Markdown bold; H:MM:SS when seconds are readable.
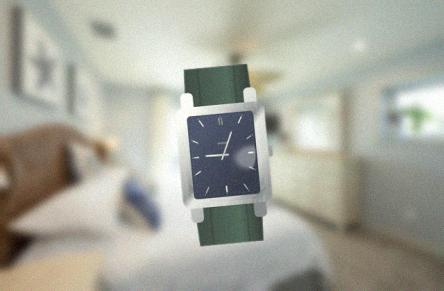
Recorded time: **9:04**
